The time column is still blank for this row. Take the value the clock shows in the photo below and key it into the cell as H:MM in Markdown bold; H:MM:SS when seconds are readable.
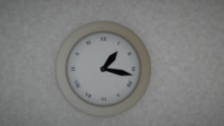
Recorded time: **1:17**
